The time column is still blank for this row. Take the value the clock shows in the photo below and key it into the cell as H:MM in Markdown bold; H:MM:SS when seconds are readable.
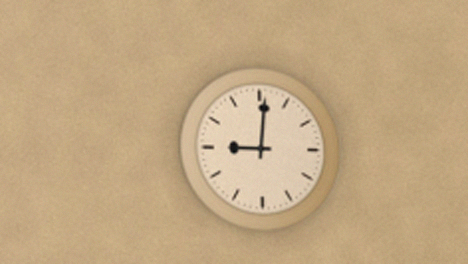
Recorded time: **9:01**
